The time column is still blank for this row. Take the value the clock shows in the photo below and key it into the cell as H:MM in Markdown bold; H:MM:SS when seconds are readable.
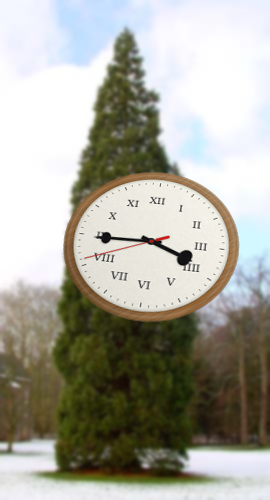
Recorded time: **3:44:41**
